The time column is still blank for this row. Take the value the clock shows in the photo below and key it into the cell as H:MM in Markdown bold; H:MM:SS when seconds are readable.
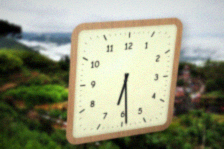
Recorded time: **6:29**
